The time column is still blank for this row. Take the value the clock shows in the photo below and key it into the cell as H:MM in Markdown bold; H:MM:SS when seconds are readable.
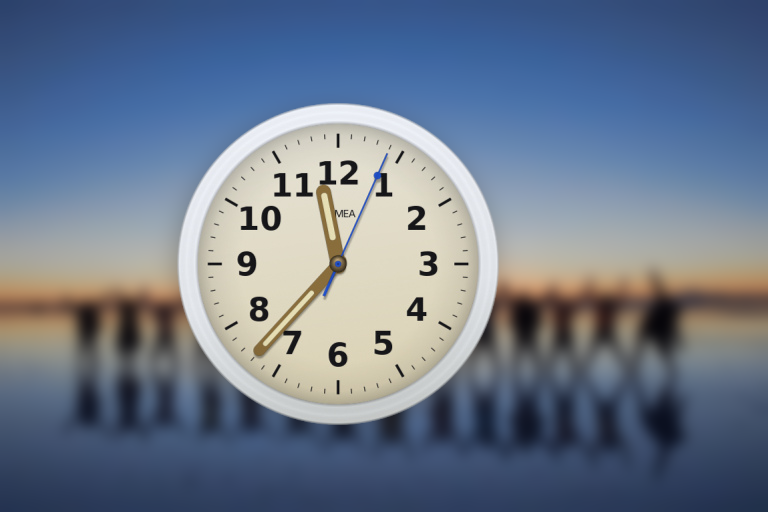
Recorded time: **11:37:04**
